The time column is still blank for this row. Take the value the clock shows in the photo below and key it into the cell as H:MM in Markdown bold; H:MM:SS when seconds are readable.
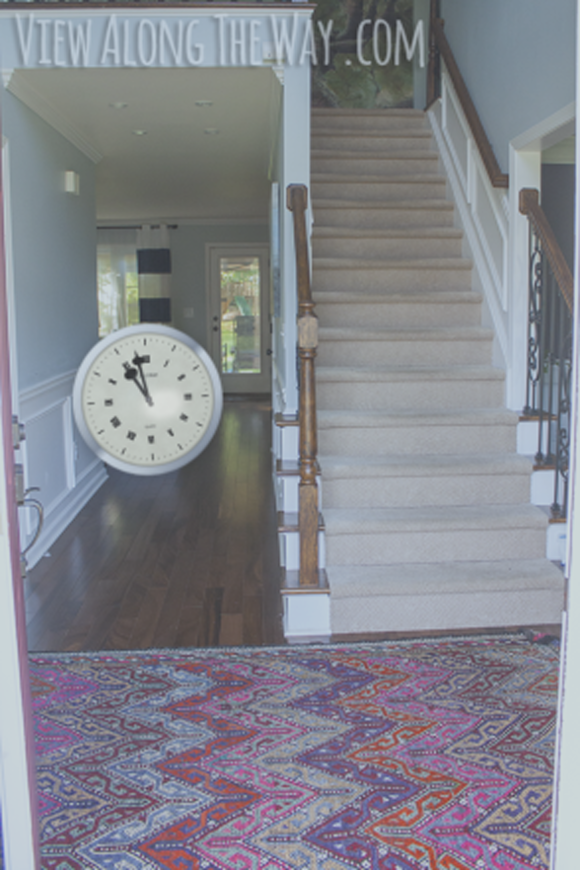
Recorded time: **10:58**
